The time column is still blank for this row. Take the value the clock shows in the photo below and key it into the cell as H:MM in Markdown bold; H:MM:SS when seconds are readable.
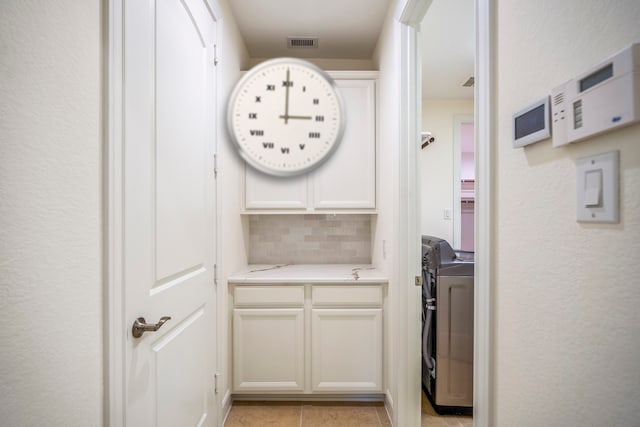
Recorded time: **3:00**
